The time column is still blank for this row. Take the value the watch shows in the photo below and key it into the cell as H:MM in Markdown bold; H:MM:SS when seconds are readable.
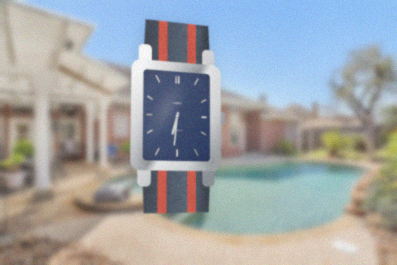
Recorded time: **6:31**
